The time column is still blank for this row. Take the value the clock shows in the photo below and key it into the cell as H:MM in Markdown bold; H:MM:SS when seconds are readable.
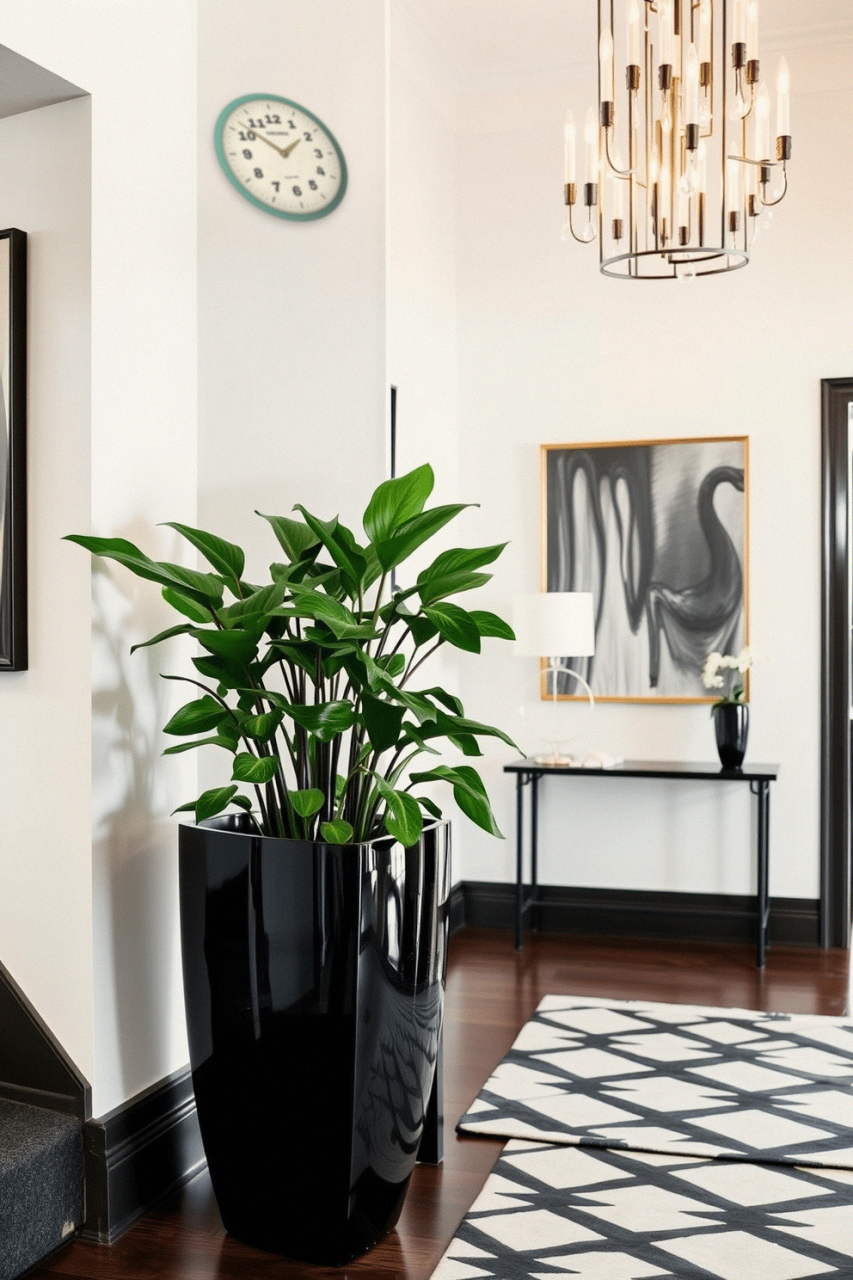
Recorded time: **1:52**
